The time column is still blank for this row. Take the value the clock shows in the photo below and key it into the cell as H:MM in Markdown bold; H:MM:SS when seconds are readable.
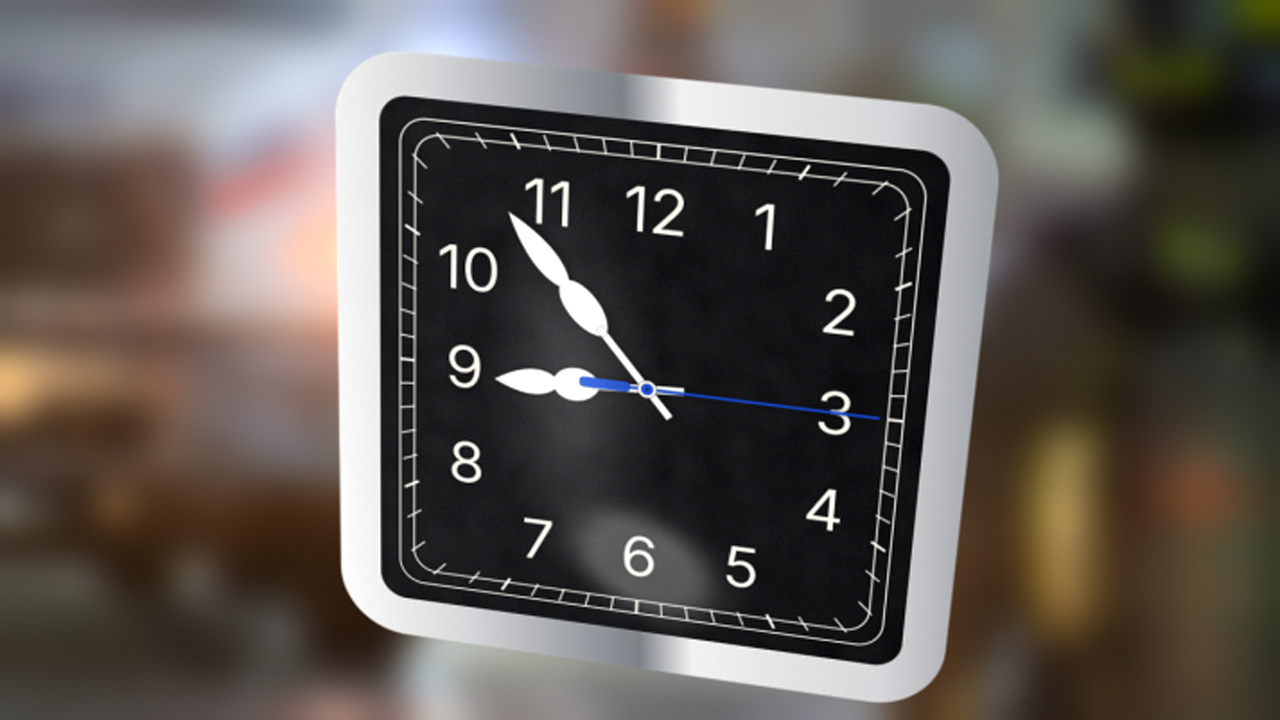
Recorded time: **8:53:15**
